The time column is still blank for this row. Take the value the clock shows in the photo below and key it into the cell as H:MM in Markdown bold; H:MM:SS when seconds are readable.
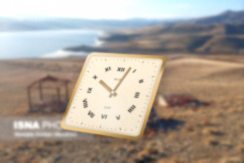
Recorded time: **10:03**
